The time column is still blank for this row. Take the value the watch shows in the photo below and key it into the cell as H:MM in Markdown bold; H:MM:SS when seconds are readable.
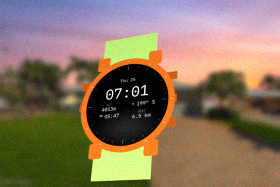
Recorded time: **7:01**
